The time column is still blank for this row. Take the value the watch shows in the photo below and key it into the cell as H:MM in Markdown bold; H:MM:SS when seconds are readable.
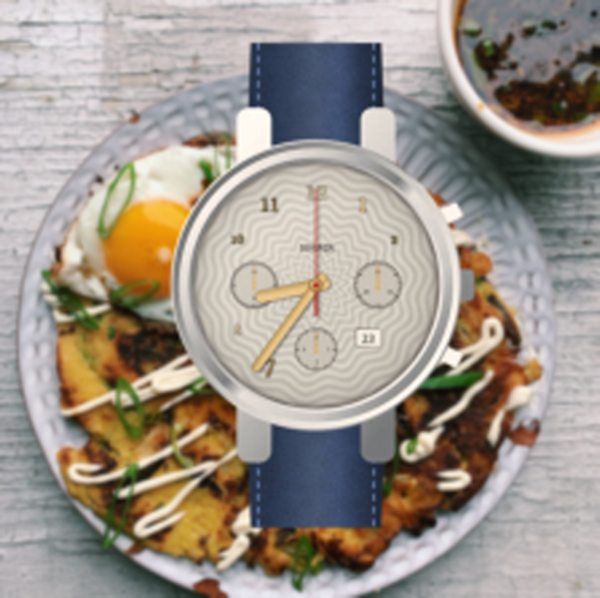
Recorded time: **8:36**
